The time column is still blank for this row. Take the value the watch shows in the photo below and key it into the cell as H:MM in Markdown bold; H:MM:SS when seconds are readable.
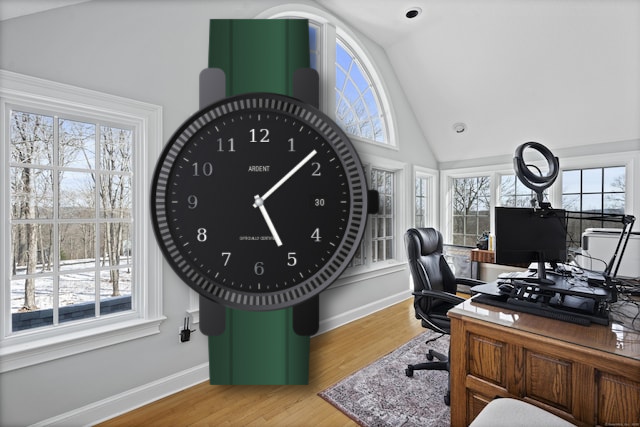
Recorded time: **5:08**
